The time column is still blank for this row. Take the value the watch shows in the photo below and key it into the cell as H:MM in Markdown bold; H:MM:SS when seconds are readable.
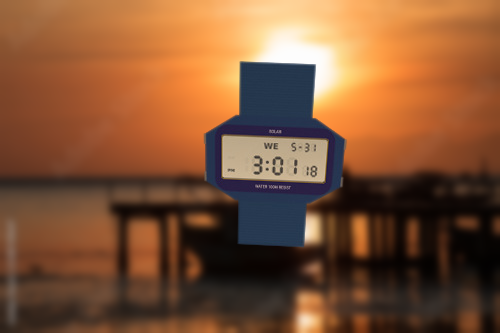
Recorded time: **3:01:18**
